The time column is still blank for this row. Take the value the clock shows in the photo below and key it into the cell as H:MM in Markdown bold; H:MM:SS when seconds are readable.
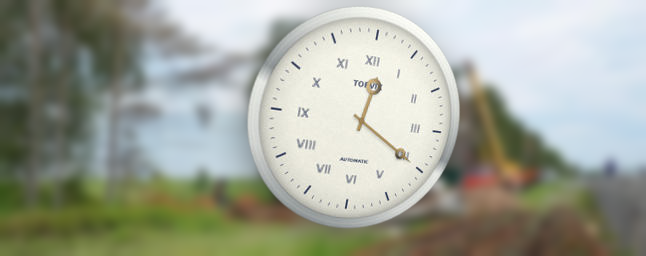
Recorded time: **12:20**
